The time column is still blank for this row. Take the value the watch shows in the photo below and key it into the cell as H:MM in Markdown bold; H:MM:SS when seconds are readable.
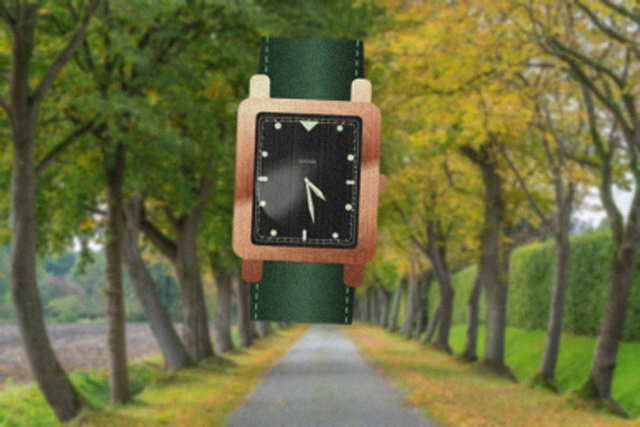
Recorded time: **4:28**
